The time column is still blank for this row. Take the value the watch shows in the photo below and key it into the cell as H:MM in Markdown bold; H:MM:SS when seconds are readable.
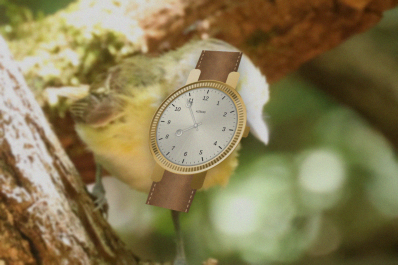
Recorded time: **7:54**
